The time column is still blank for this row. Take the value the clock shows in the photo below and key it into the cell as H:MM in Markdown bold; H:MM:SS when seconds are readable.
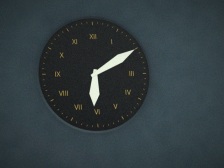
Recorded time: **6:10**
